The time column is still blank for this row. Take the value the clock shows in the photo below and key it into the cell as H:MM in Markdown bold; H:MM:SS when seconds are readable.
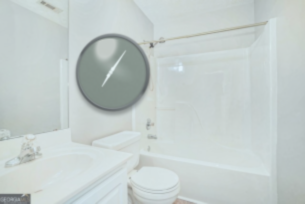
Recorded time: **7:06**
